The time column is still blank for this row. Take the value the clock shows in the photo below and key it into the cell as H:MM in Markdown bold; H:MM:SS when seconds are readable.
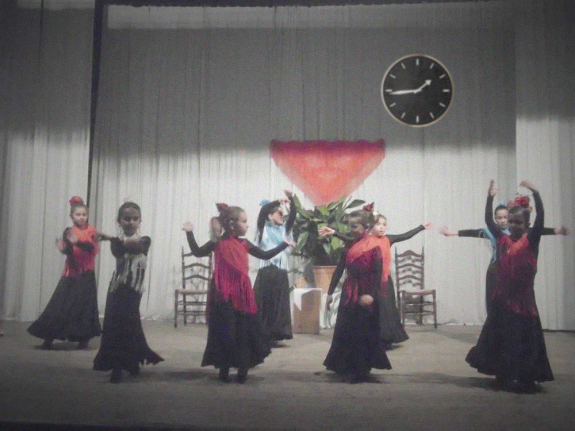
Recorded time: **1:44**
